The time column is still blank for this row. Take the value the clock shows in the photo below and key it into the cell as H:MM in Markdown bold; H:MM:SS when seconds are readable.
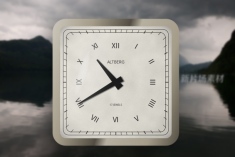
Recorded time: **10:40**
